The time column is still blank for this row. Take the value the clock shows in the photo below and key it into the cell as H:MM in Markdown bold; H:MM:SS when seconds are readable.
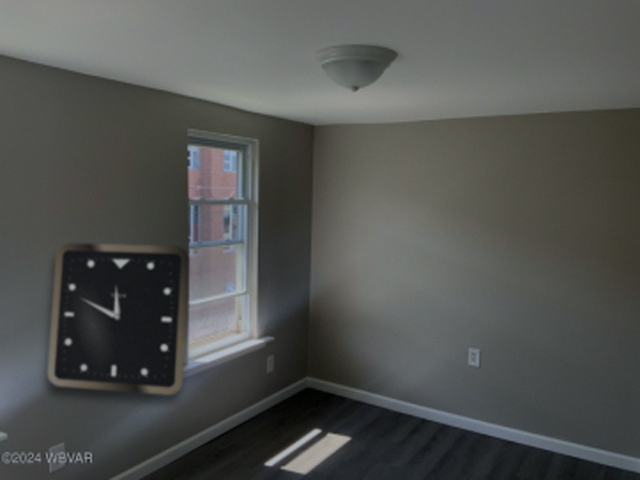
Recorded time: **11:49**
